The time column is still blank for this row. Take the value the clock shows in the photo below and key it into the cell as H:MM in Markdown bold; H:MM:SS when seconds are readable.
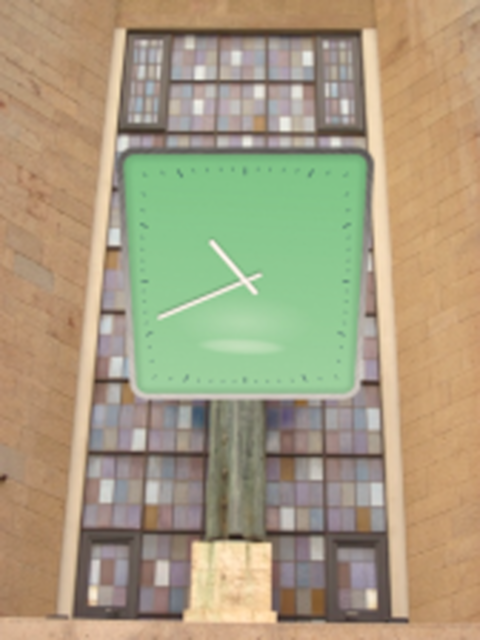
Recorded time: **10:41**
